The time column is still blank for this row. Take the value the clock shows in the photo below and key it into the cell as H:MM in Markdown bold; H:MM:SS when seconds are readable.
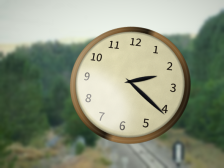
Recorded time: **2:21**
